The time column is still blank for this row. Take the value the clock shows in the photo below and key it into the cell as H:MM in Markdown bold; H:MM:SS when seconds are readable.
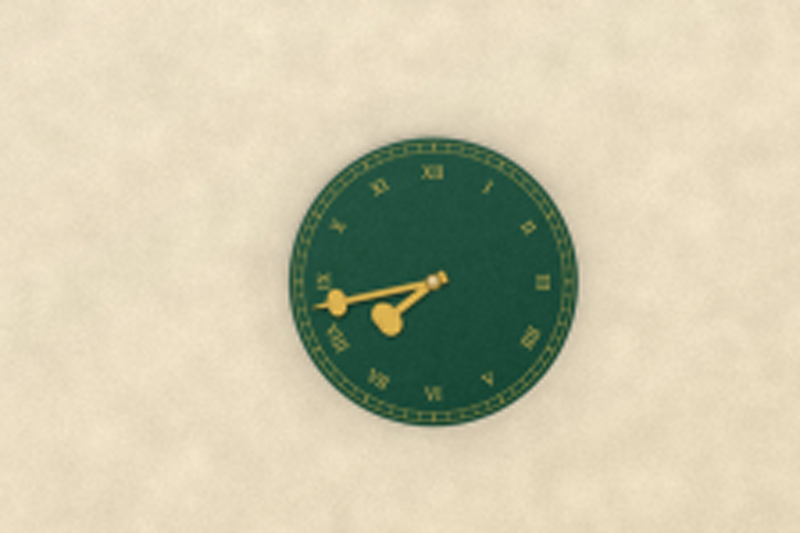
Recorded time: **7:43**
